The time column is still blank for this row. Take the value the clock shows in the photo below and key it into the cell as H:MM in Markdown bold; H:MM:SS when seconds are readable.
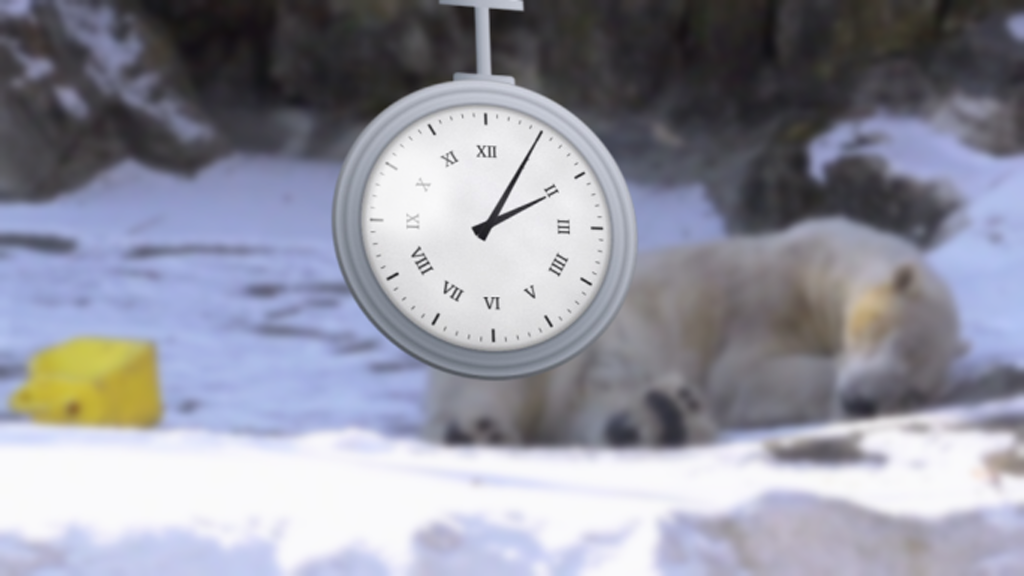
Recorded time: **2:05**
